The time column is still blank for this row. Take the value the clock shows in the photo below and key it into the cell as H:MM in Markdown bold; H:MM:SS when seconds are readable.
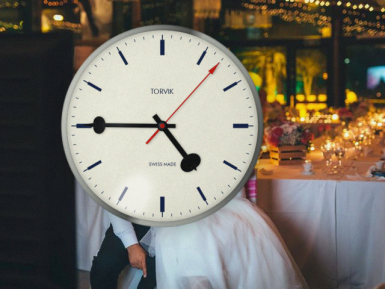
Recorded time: **4:45:07**
